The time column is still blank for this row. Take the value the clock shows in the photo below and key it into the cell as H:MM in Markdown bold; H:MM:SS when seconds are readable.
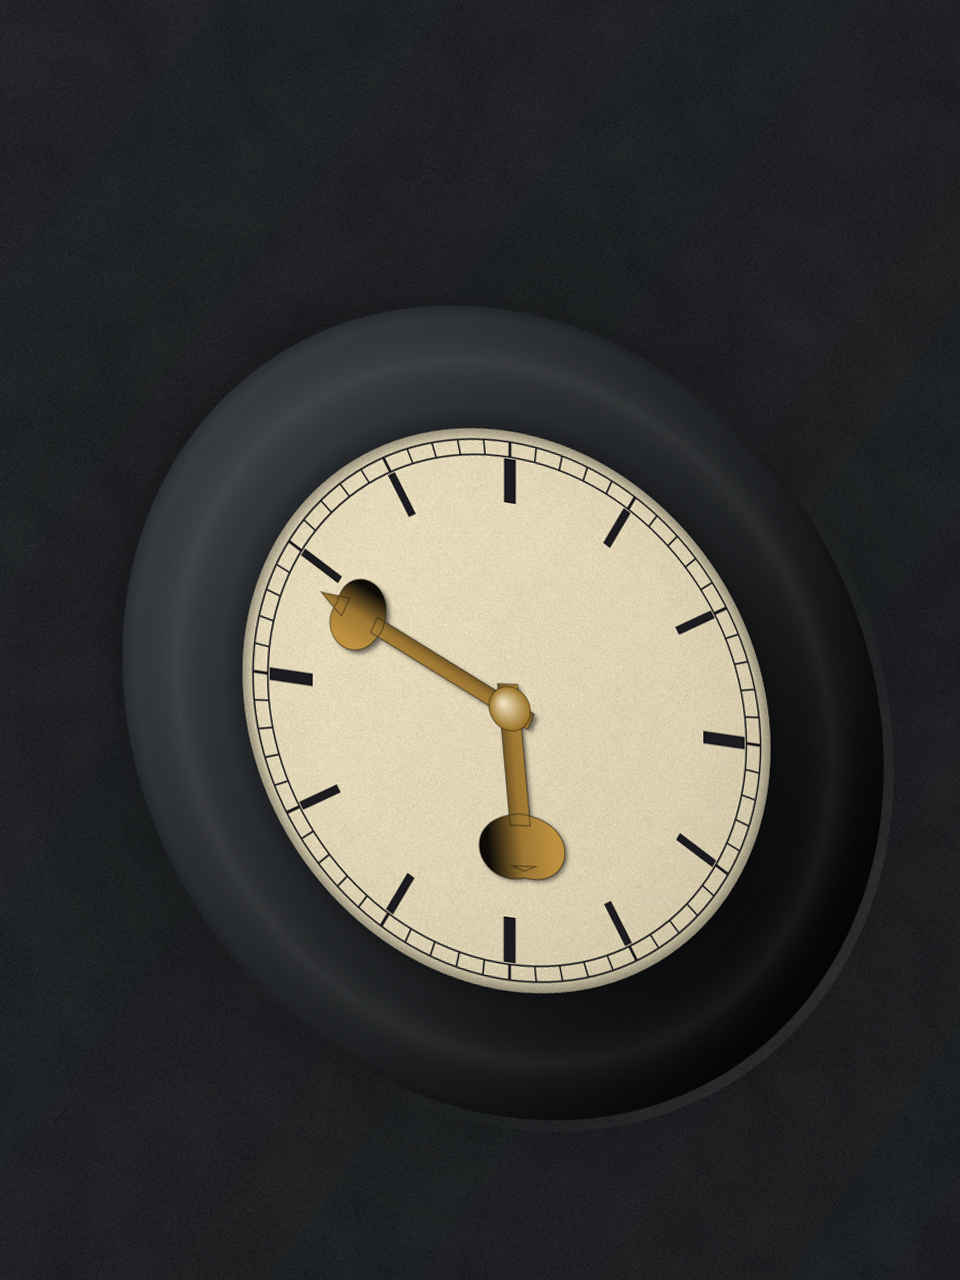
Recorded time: **5:49**
